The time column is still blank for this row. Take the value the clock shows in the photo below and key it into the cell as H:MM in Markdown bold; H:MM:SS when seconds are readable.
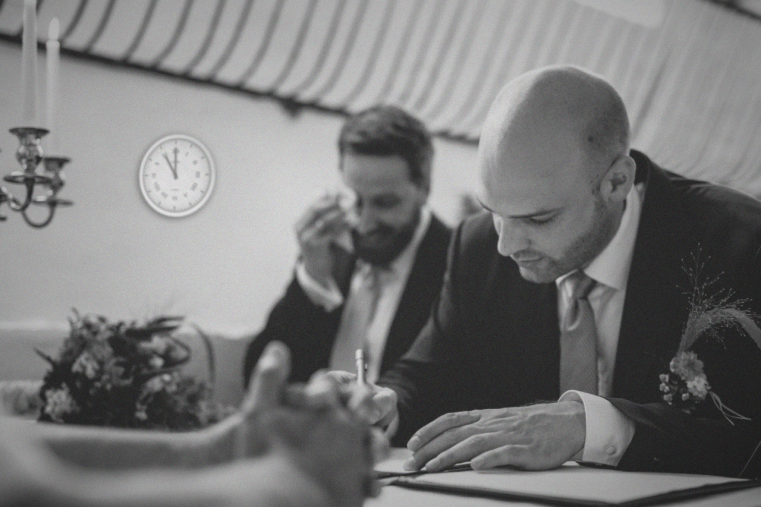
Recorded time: **11:00**
